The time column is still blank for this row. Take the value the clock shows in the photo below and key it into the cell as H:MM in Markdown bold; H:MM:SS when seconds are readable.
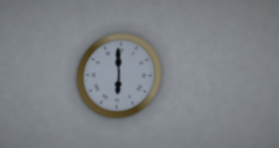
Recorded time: **5:59**
